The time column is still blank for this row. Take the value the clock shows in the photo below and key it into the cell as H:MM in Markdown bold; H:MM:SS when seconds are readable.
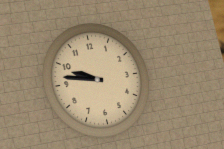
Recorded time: **9:47**
